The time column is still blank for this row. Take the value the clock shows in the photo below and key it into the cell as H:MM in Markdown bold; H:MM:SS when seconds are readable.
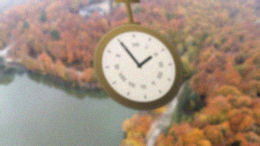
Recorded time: **1:55**
